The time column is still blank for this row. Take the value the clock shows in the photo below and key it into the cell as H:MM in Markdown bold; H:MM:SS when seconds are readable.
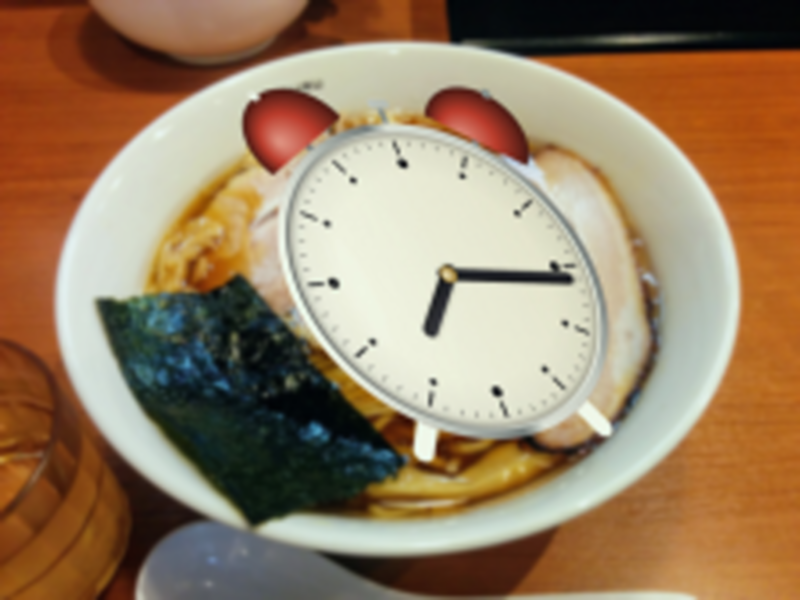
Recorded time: **7:16**
